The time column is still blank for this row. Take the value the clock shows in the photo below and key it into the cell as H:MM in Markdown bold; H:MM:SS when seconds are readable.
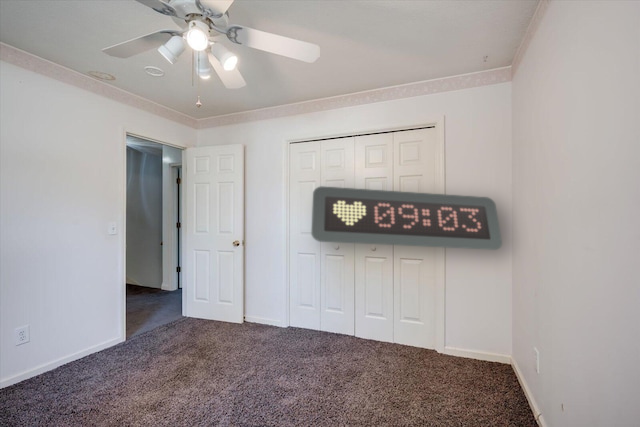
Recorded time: **9:03**
